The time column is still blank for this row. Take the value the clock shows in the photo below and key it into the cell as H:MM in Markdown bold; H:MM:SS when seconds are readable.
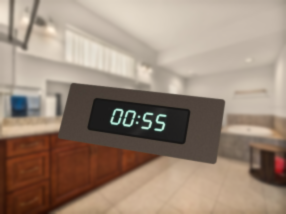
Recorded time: **0:55**
